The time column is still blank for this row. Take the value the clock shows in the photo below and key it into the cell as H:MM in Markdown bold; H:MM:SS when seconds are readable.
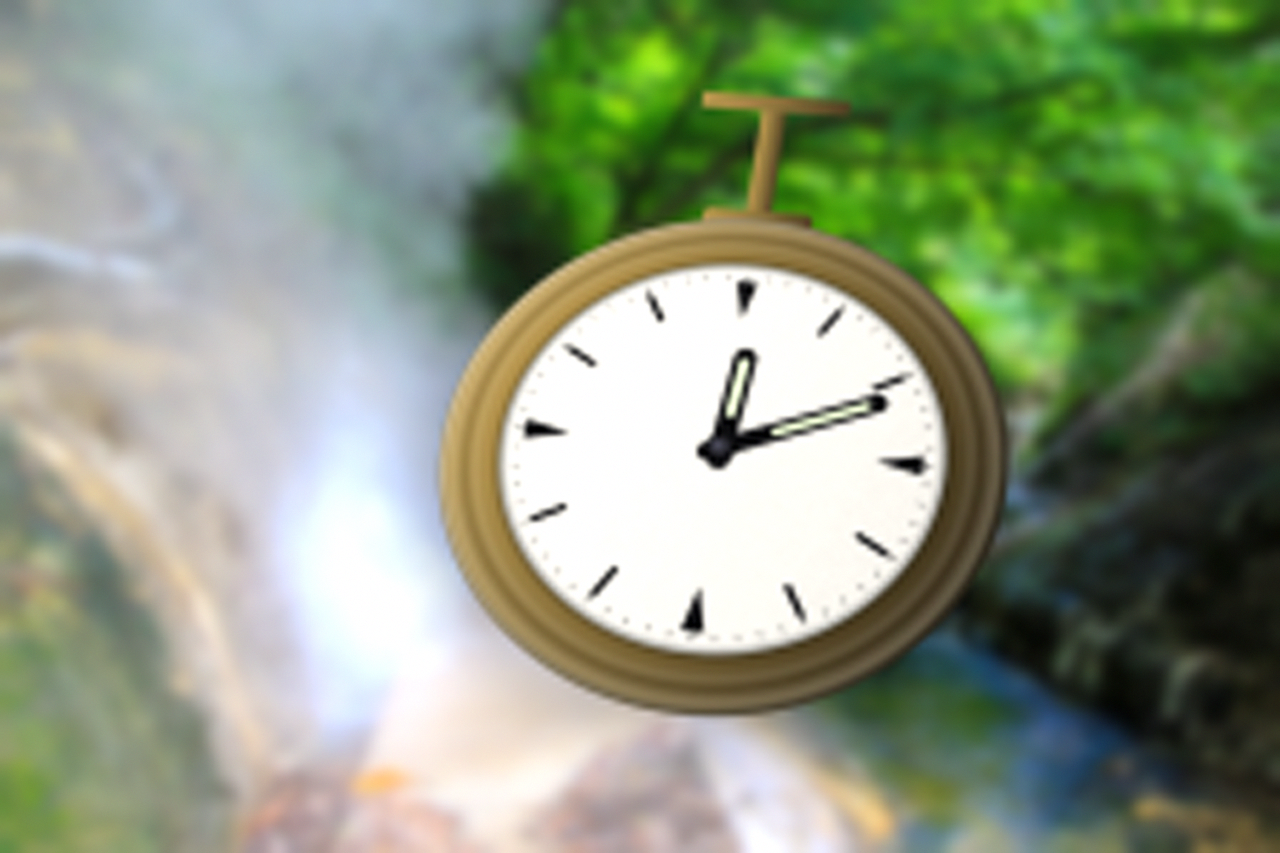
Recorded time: **12:11**
